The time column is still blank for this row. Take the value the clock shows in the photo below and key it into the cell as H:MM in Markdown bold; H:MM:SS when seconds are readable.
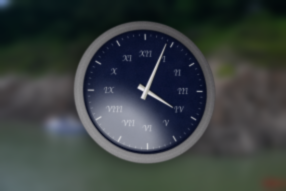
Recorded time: **4:04**
